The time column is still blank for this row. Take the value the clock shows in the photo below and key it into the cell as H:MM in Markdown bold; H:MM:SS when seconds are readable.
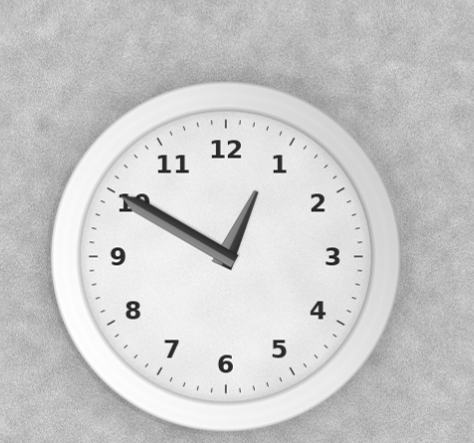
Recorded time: **12:50**
